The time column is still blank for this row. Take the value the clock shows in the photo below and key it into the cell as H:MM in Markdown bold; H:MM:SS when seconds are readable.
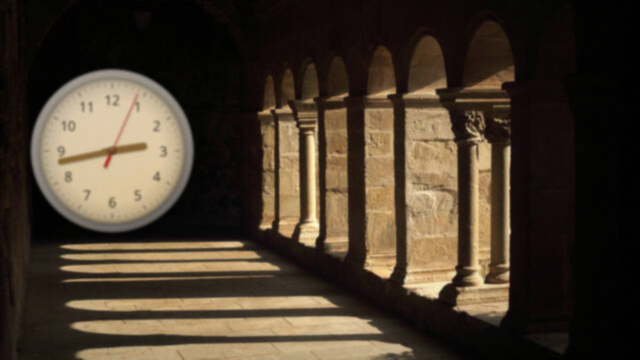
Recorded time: **2:43:04**
